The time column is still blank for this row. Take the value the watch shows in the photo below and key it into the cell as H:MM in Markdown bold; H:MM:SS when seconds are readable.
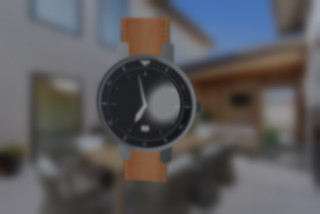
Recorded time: **6:58**
